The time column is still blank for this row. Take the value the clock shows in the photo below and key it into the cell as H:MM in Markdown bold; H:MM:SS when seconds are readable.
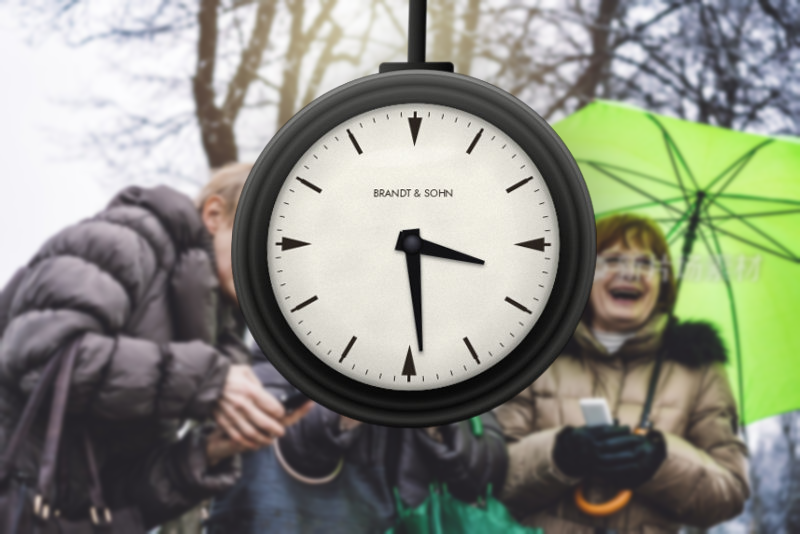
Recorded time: **3:29**
